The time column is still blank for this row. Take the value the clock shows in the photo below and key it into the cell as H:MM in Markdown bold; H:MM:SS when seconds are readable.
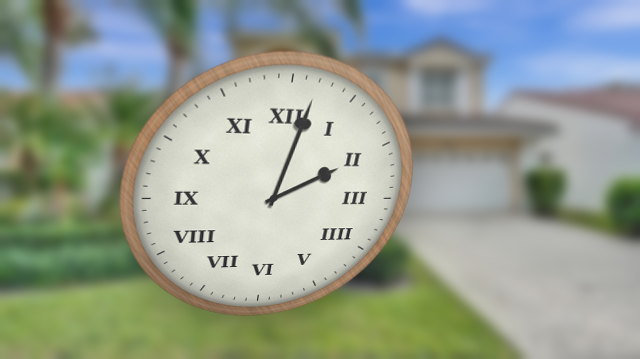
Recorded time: **2:02**
